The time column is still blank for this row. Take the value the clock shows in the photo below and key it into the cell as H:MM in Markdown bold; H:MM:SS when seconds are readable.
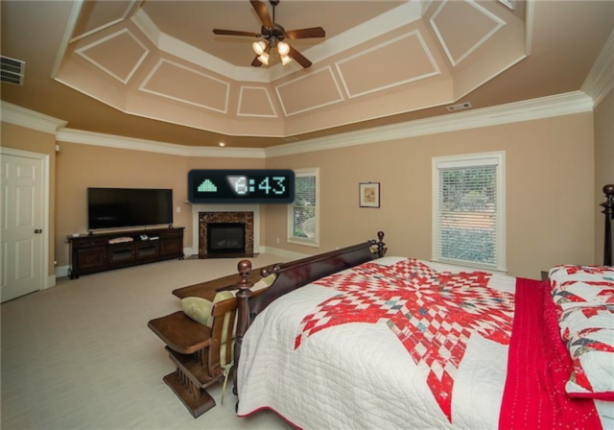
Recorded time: **6:43**
